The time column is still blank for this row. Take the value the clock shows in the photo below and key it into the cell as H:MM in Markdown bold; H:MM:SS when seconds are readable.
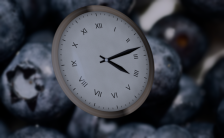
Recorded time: **4:13**
